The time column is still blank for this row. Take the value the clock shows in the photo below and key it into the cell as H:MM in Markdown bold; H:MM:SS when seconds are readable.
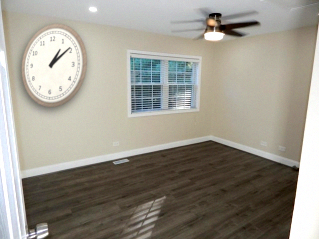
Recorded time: **1:09**
